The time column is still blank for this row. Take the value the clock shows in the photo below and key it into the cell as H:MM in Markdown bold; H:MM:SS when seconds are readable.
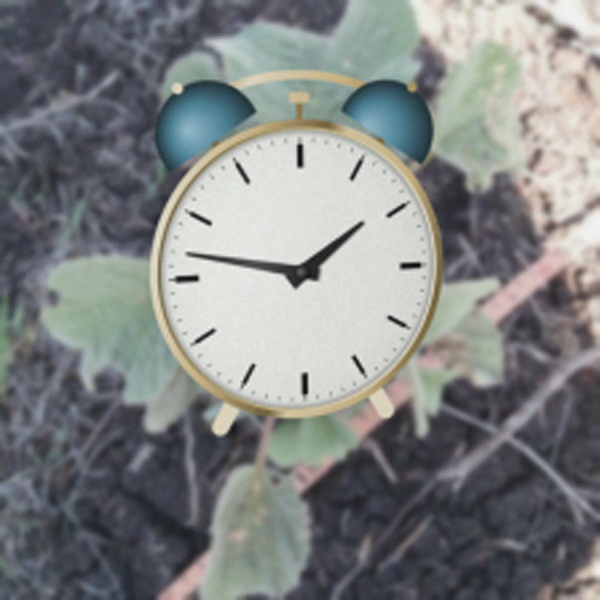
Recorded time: **1:47**
